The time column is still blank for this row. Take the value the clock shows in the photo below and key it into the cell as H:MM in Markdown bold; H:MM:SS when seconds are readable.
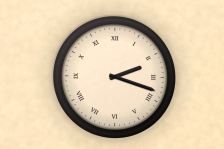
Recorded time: **2:18**
